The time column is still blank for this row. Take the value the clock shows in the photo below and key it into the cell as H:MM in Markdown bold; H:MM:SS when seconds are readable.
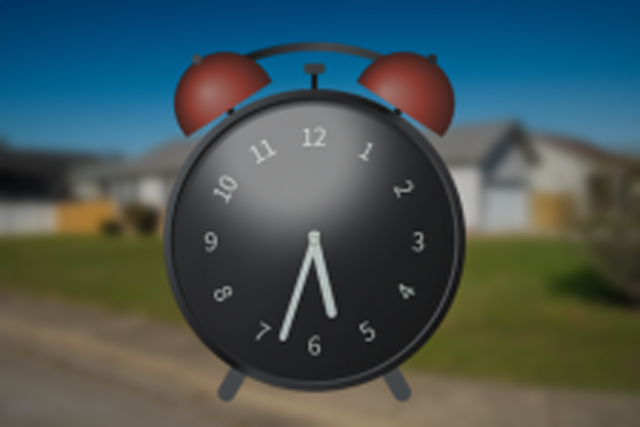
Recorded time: **5:33**
